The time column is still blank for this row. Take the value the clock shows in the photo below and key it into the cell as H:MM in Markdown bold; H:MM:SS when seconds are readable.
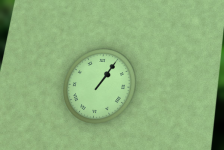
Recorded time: **1:05**
